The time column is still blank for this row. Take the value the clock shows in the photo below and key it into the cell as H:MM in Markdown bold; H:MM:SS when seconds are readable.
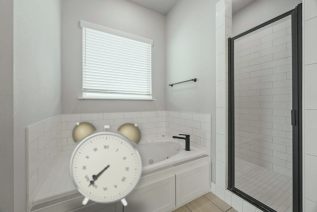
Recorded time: **7:37**
